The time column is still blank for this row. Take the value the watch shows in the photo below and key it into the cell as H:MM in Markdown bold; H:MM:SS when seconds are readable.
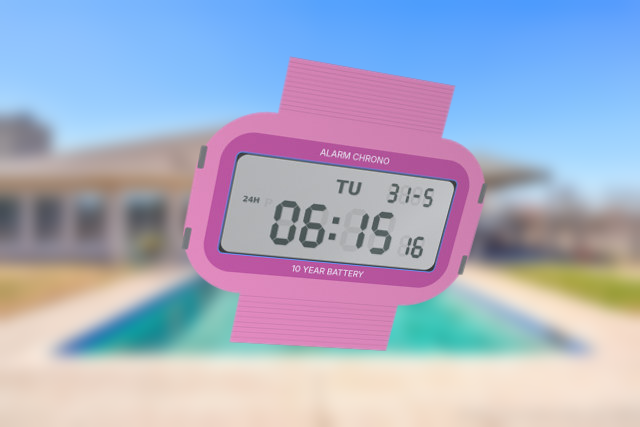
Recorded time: **6:15:16**
